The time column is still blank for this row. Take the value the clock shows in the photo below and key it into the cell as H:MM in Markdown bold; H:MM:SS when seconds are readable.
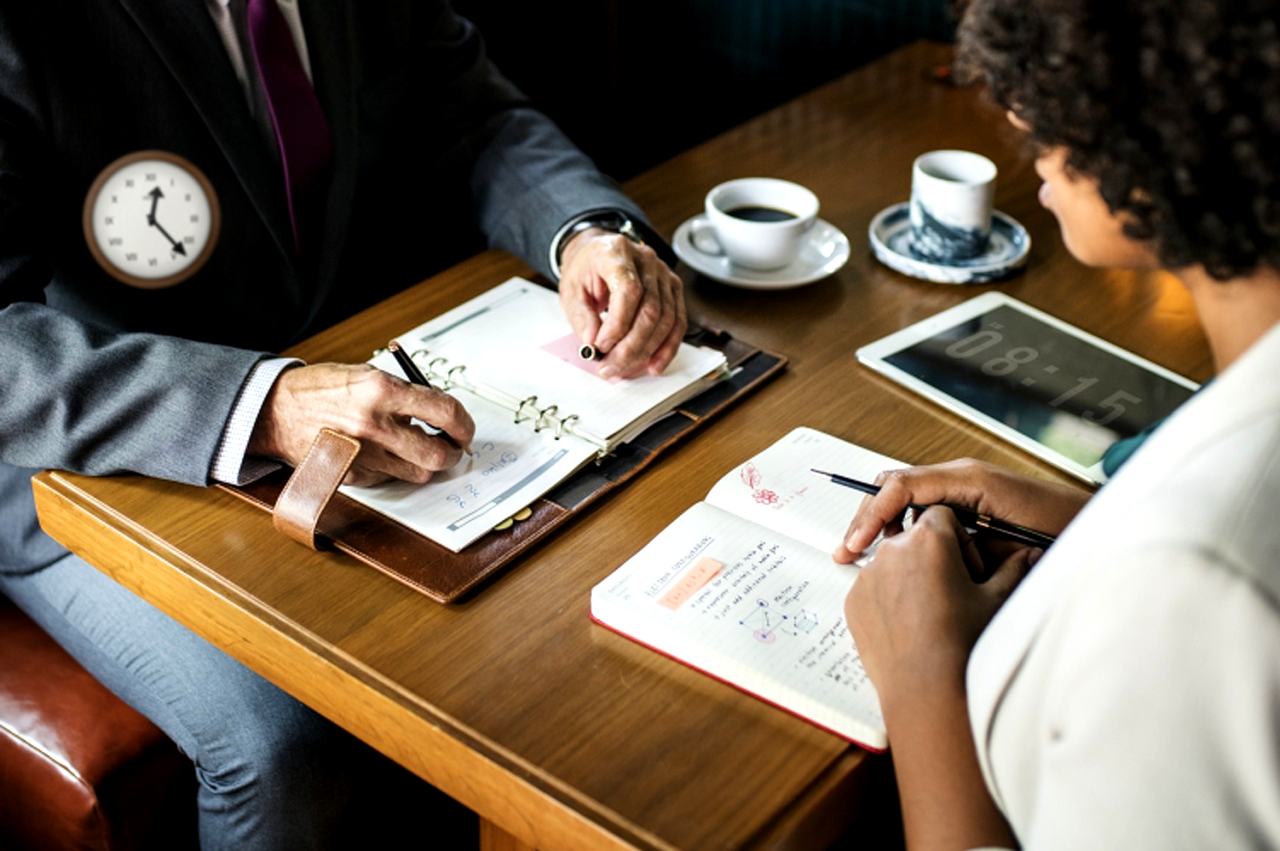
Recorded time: **12:23**
